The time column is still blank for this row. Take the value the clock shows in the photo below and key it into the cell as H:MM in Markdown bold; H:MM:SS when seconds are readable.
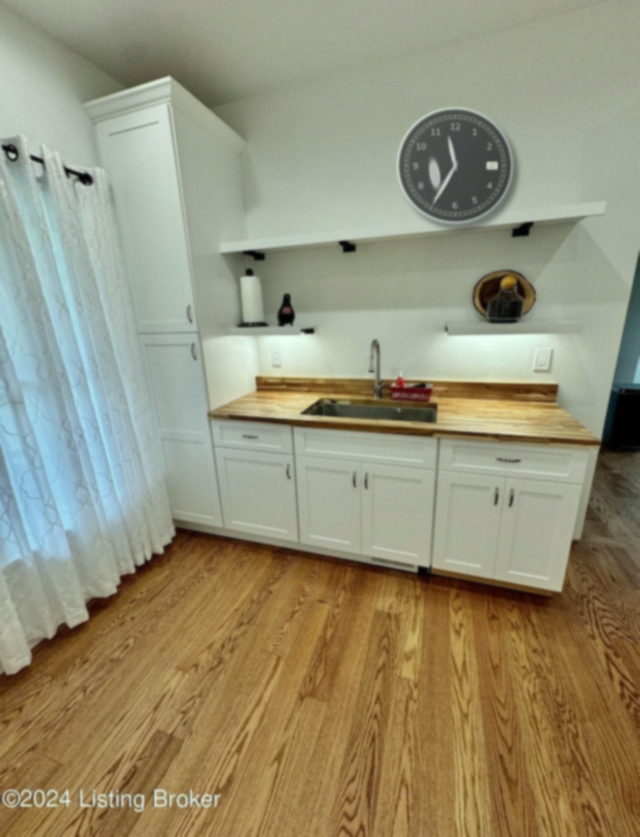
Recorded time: **11:35**
